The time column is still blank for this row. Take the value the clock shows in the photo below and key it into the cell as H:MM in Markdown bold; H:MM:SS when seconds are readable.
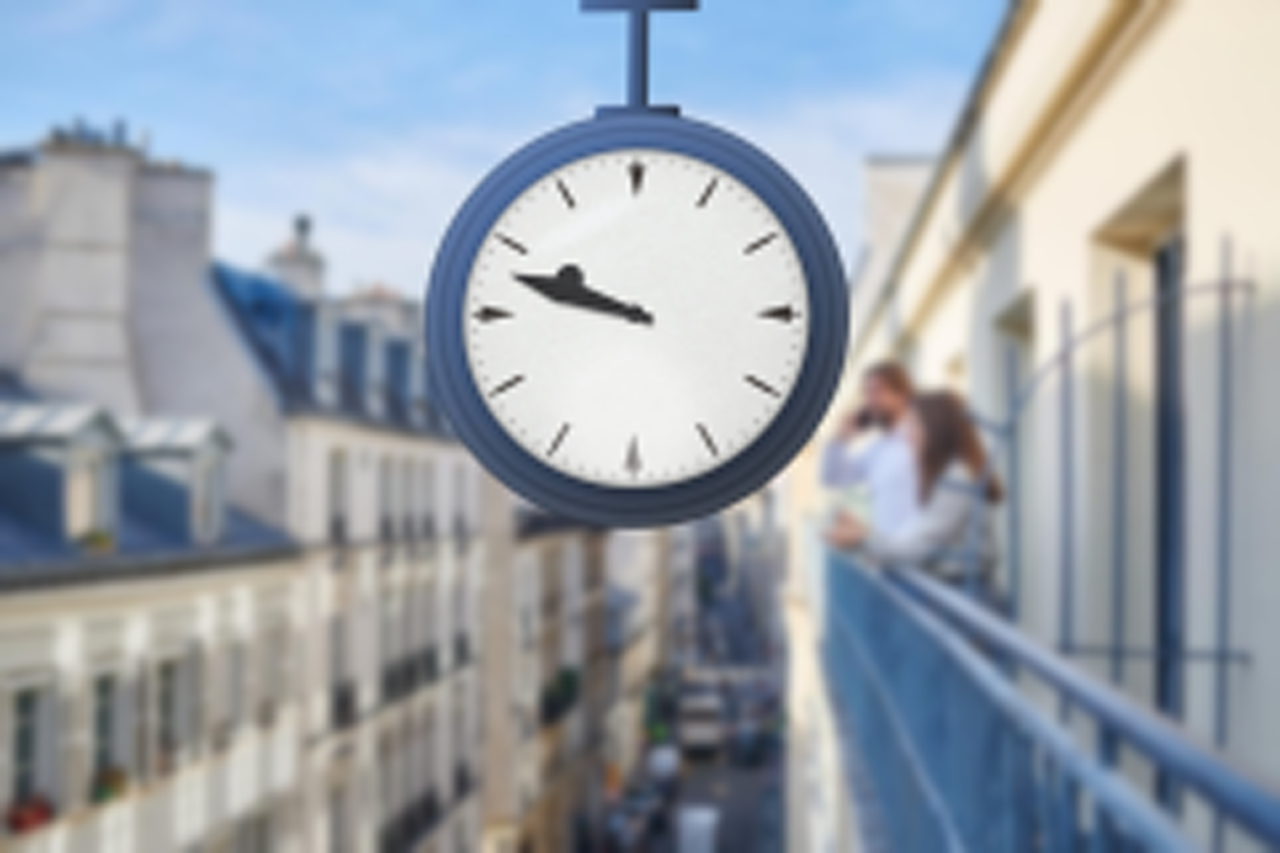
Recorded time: **9:48**
